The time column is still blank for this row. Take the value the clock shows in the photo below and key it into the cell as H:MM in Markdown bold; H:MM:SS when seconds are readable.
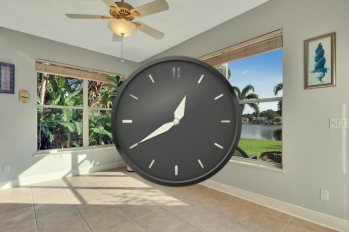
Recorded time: **12:40**
